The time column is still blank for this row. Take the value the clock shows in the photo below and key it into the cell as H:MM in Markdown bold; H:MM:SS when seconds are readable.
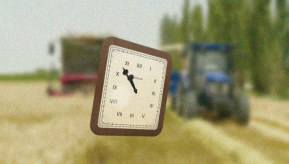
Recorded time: **10:53**
